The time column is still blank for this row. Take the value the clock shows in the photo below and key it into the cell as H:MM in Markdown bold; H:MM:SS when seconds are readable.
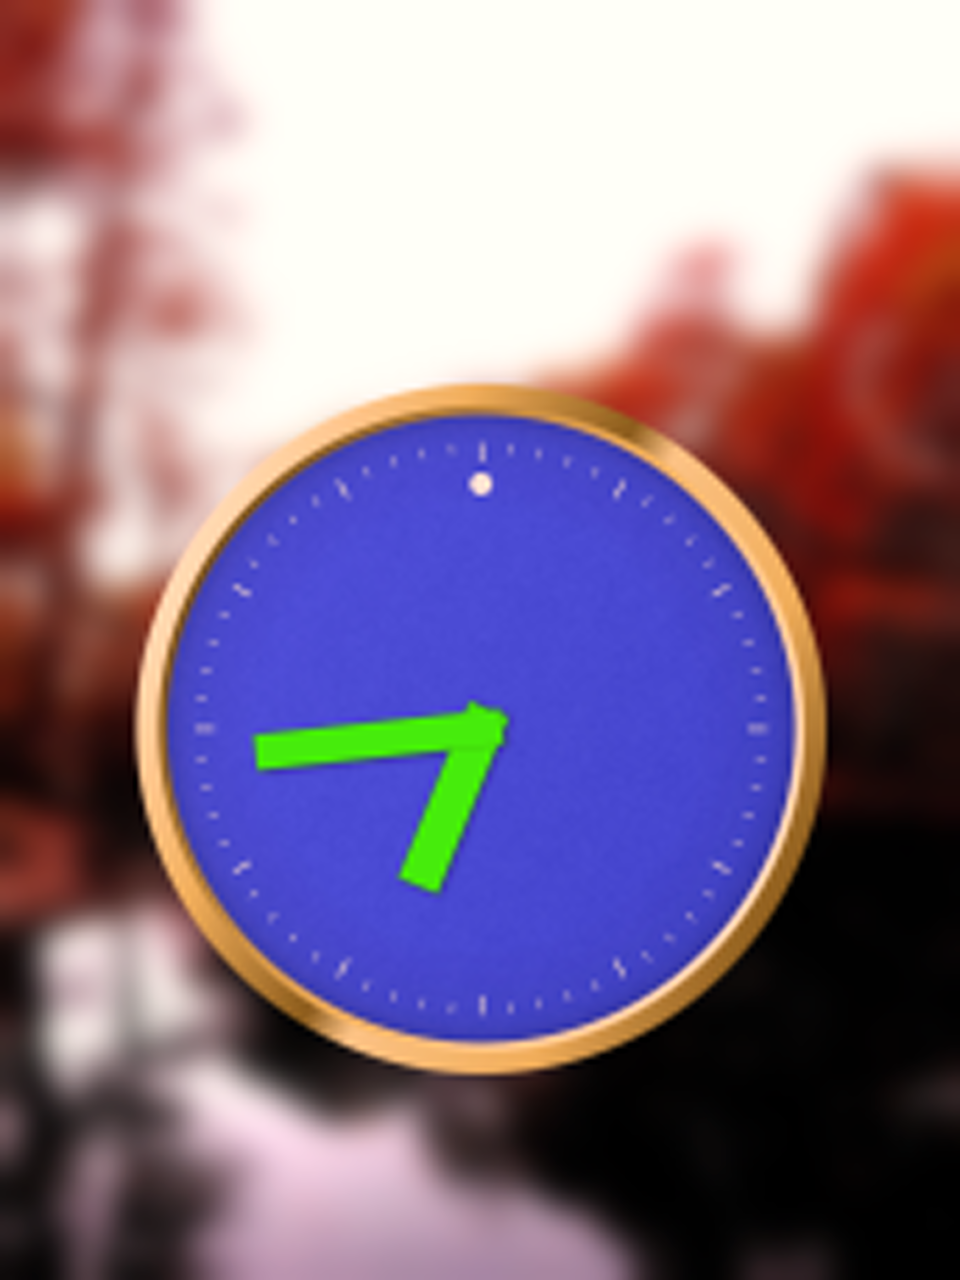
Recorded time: **6:44**
